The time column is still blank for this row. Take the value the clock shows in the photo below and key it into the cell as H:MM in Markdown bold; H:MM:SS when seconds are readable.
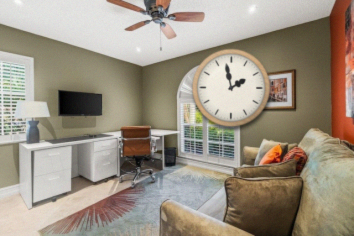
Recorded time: **1:58**
